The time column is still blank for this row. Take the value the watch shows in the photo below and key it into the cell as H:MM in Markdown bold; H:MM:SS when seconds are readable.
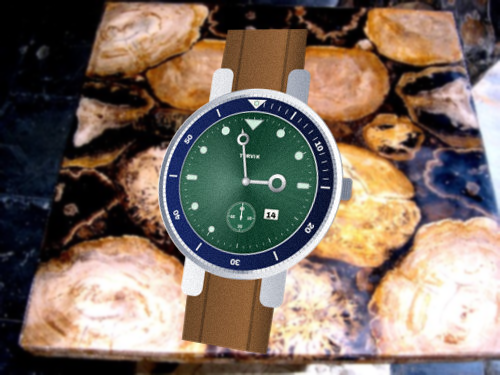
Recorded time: **2:58**
